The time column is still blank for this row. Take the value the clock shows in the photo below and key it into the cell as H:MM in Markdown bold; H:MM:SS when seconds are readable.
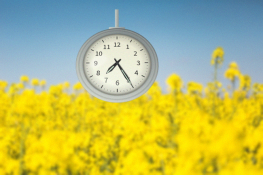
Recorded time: **7:25**
